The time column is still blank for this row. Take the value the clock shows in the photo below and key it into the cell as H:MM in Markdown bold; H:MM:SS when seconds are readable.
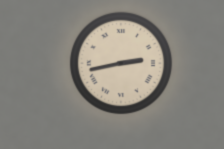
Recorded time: **2:43**
